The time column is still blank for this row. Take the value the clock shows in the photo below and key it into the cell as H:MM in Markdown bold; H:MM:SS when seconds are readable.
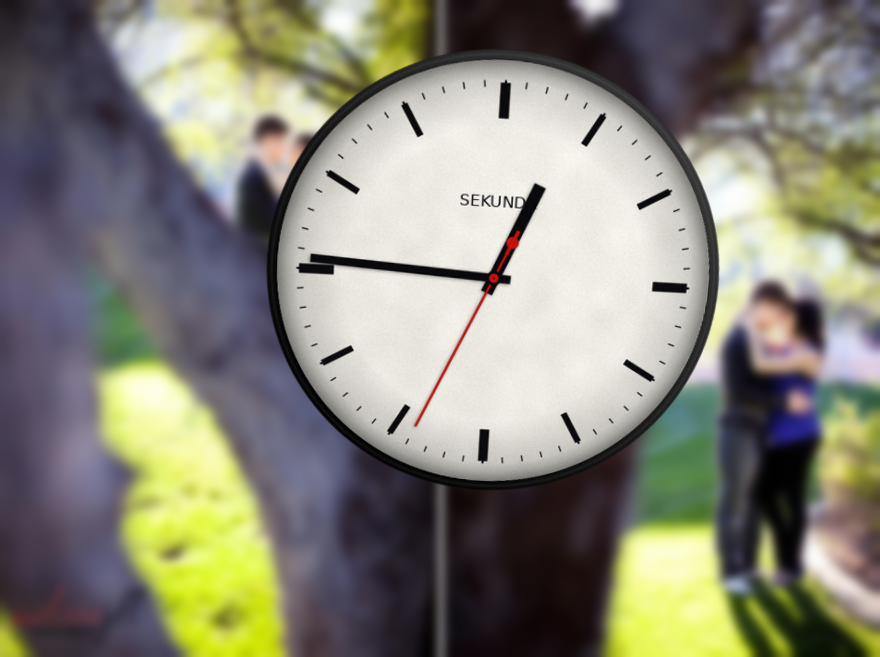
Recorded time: **12:45:34**
